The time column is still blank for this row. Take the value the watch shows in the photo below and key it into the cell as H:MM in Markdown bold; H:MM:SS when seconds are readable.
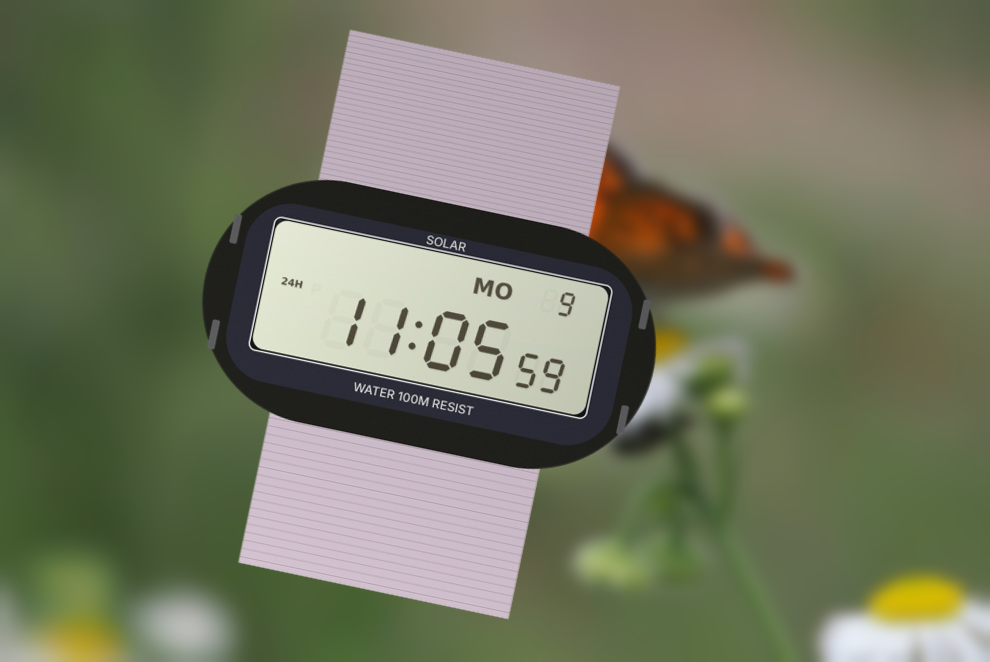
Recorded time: **11:05:59**
